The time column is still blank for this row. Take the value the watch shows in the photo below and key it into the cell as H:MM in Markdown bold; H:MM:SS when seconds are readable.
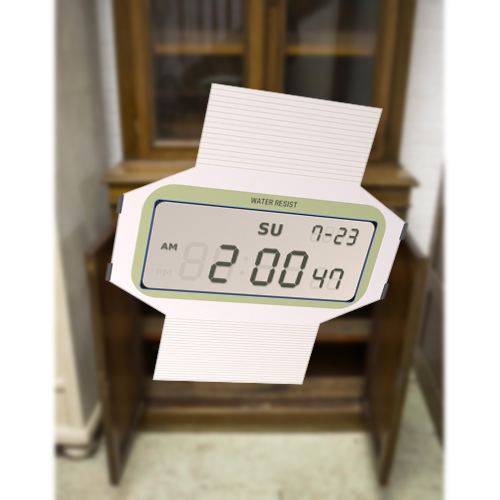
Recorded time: **2:00:47**
